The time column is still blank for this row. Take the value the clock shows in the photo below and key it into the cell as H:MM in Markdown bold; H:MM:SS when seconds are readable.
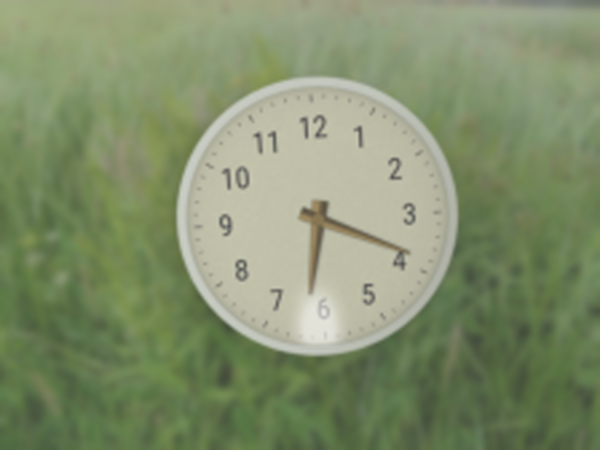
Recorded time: **6:19**
